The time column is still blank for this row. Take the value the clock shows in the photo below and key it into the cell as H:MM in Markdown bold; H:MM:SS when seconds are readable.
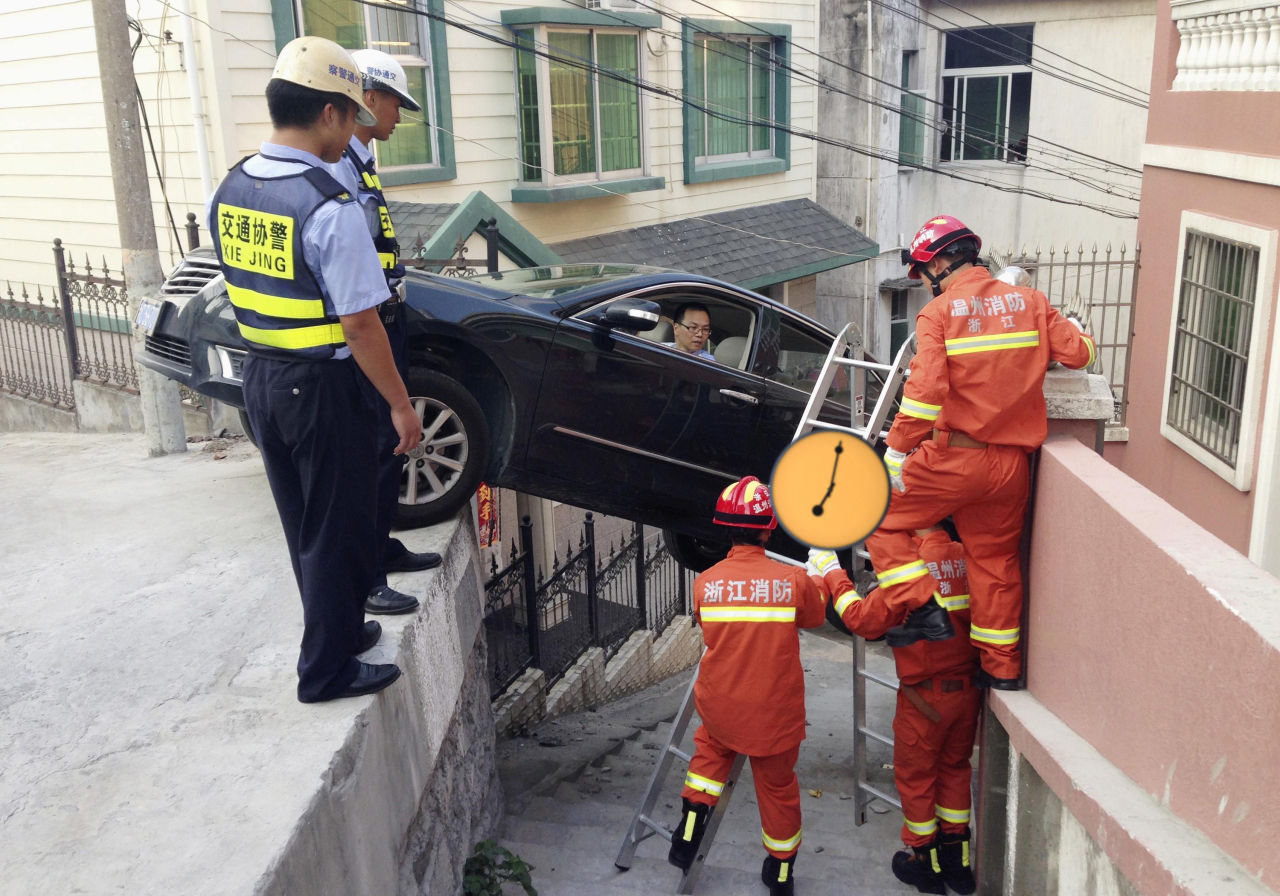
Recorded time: **7:02**
